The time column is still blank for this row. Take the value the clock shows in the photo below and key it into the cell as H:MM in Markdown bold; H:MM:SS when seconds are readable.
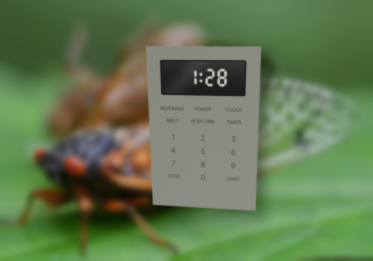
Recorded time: **1:28**
